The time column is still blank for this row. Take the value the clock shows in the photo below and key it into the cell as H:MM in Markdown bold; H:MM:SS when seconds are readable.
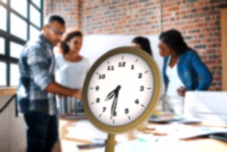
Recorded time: **7:31**
